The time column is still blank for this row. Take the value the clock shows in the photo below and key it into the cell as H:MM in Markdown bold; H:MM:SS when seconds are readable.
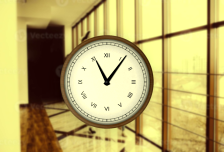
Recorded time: **11:06**
